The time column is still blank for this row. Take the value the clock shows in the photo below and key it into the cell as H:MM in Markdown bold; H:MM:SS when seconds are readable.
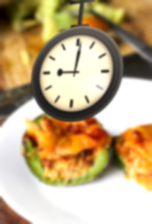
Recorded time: **9:01**
